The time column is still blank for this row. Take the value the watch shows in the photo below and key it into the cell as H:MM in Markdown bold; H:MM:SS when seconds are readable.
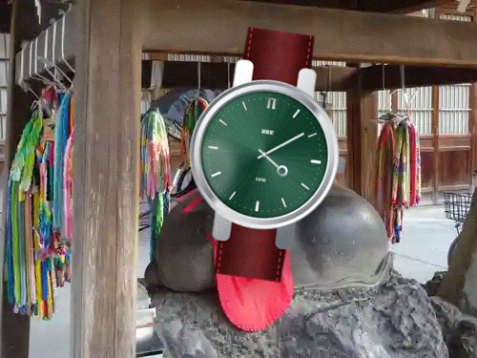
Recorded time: **4:09**
